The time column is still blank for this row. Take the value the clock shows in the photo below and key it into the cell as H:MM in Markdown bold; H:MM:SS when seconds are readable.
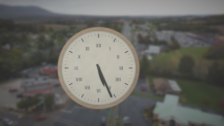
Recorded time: **5:26**
